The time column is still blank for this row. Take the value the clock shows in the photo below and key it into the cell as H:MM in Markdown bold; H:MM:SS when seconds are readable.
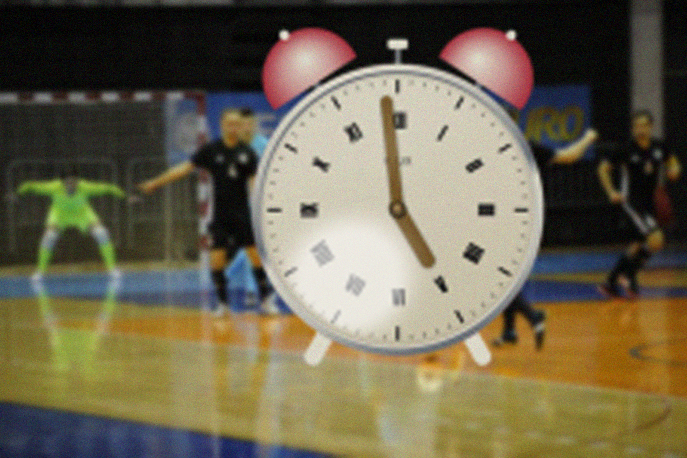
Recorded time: **4:59**
